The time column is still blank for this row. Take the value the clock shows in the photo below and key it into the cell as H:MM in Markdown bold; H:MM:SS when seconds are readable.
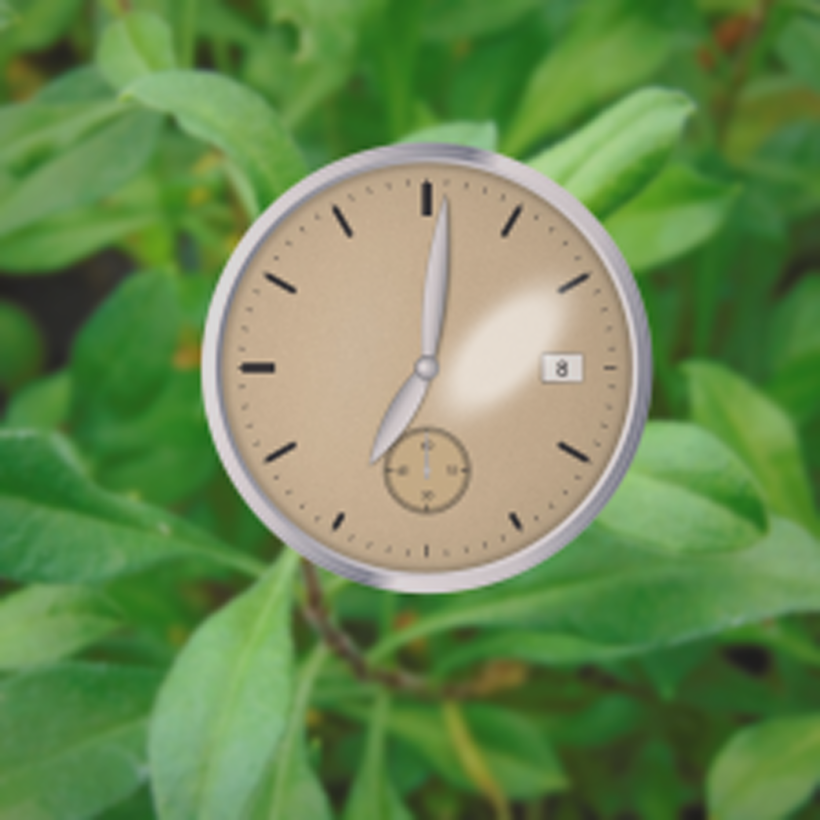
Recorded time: **7:01**
